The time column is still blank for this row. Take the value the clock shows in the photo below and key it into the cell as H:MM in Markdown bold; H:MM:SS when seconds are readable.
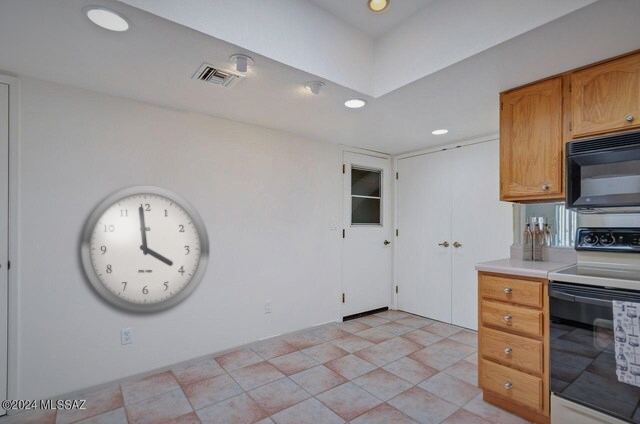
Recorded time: **3:59**
